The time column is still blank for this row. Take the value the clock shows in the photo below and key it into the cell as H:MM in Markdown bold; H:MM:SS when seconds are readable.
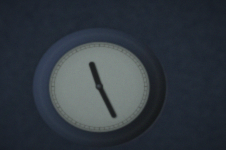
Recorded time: **11:26**
